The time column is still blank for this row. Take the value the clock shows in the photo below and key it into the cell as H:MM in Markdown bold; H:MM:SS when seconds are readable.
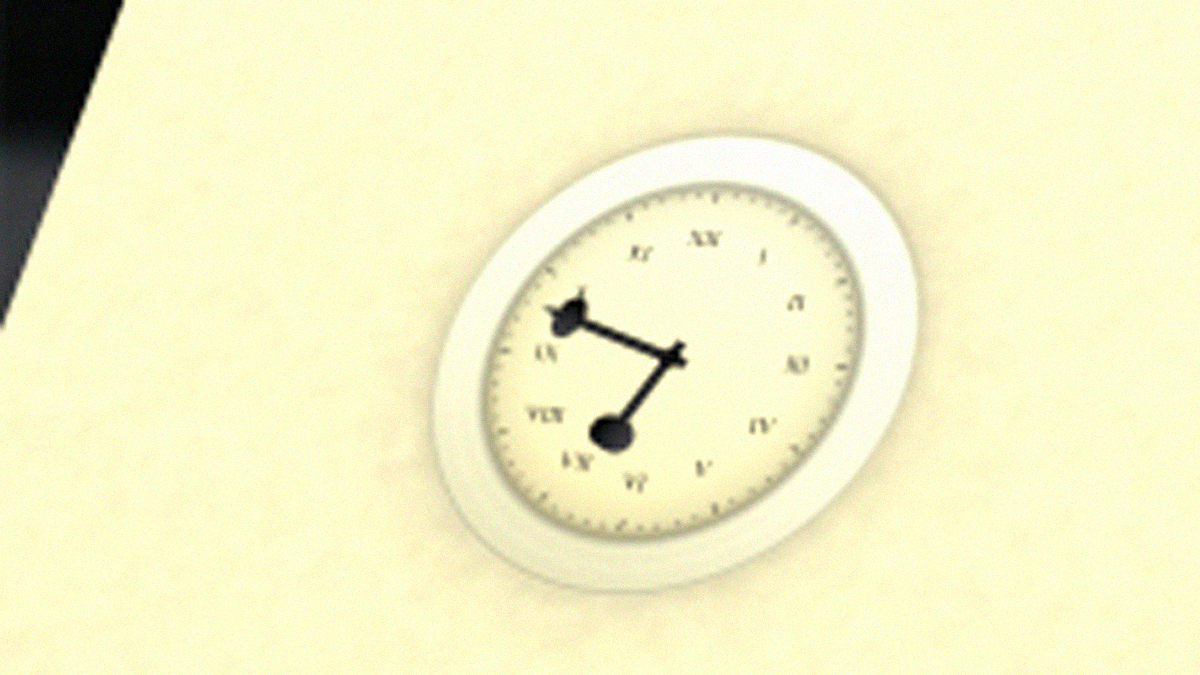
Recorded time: **6:48**
